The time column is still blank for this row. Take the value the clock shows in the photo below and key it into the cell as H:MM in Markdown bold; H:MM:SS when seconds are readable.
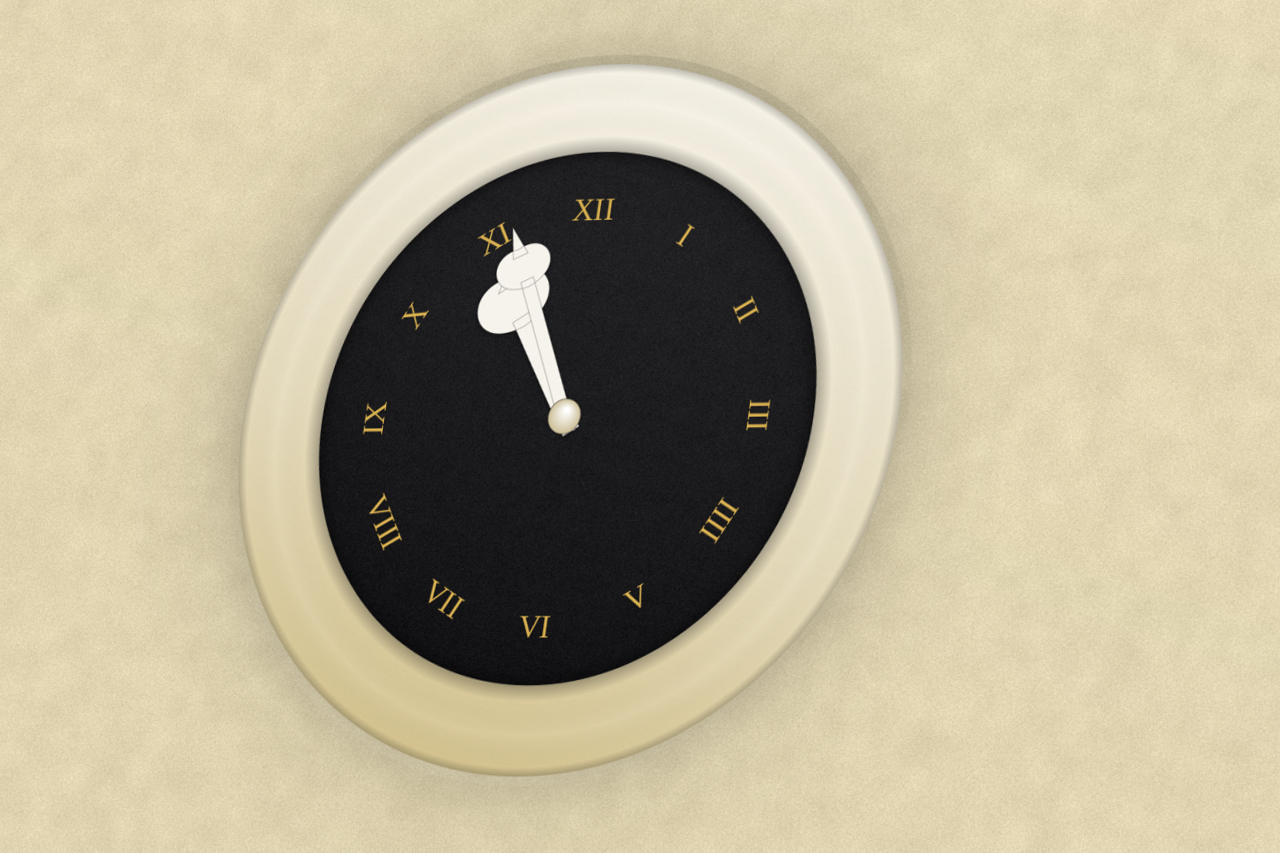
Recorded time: **10:56**
